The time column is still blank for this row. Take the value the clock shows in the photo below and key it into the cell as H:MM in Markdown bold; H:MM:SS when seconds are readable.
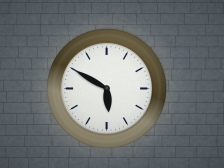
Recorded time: **5:50**
